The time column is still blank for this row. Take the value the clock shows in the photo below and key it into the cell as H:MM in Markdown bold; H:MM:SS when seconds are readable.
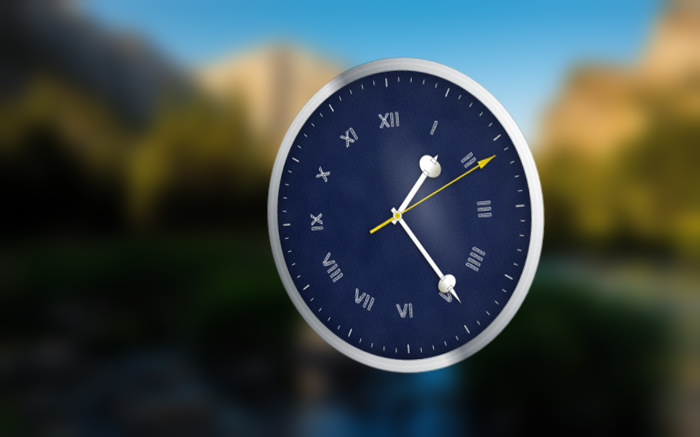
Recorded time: **1:24:11**
